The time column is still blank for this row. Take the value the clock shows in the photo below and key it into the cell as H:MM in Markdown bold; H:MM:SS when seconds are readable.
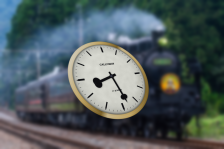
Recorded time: **8:28**
